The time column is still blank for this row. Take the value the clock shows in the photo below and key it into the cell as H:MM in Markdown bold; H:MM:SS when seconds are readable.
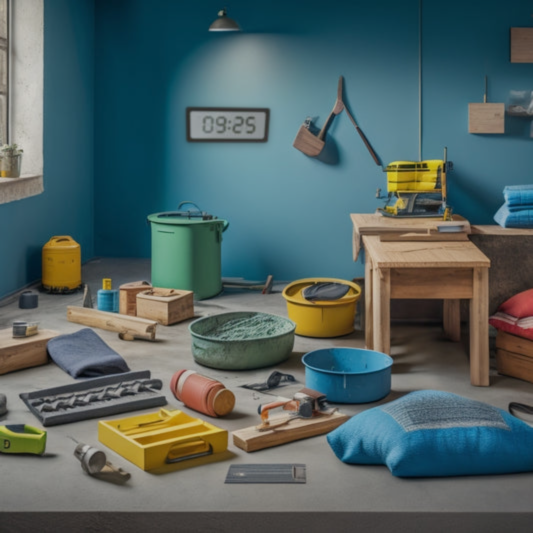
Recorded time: **9:25**
